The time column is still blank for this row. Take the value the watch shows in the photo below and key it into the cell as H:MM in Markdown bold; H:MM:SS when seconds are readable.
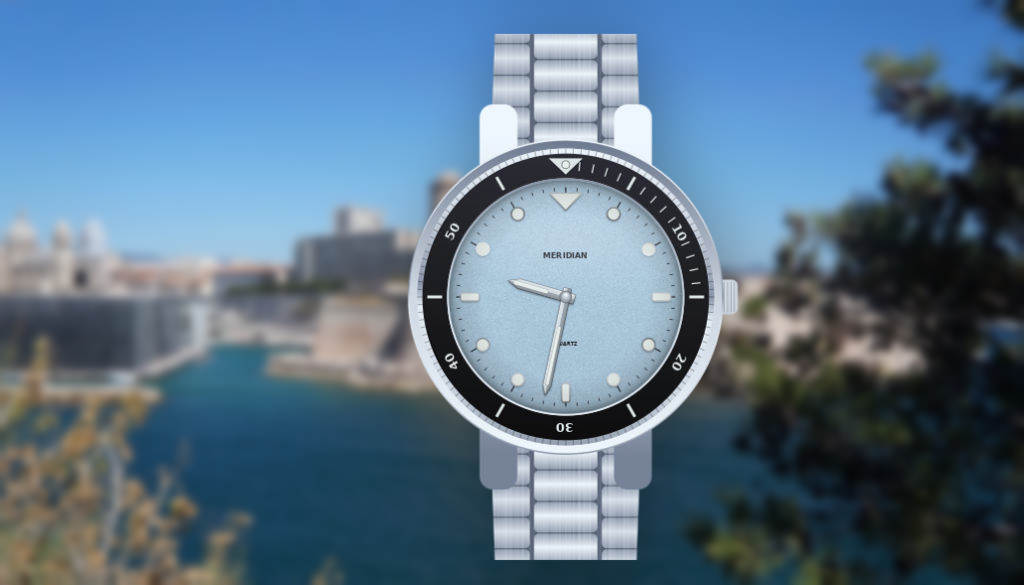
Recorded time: **9:32**
